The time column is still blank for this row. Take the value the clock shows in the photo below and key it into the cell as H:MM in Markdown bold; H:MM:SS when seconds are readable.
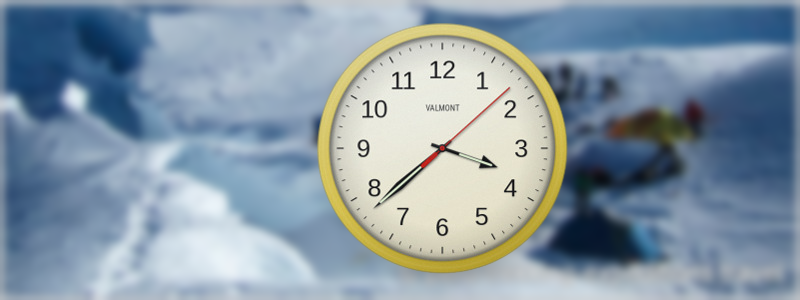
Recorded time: **3:38:08**
